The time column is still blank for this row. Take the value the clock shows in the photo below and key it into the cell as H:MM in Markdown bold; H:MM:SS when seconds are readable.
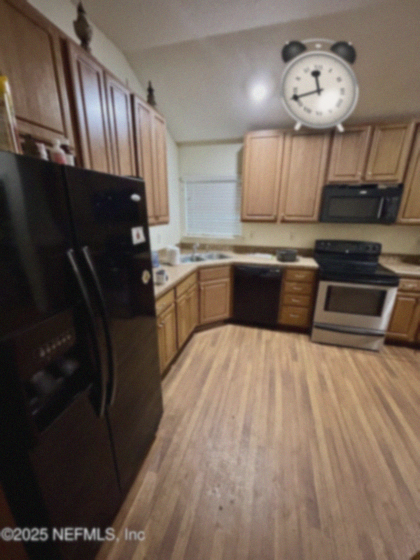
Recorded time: **11:42**
